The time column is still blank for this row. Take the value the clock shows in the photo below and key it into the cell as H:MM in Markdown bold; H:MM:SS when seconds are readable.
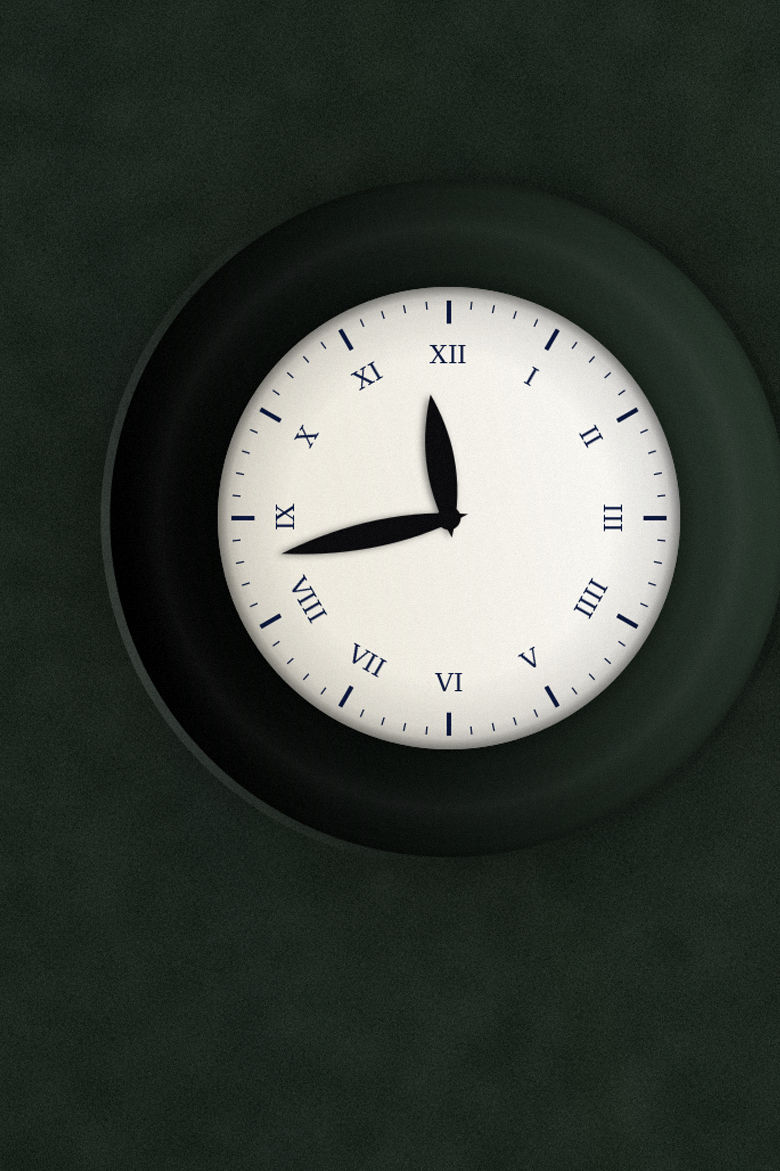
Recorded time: **11:43**
